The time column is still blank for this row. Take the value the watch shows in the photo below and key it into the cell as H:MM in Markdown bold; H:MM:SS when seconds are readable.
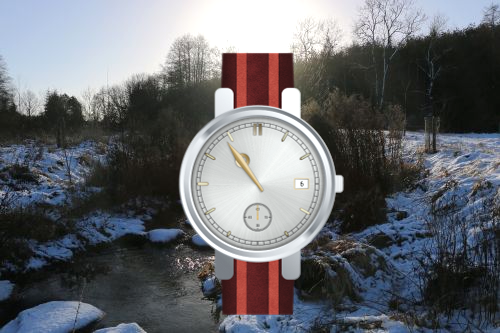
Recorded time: **10:54**
